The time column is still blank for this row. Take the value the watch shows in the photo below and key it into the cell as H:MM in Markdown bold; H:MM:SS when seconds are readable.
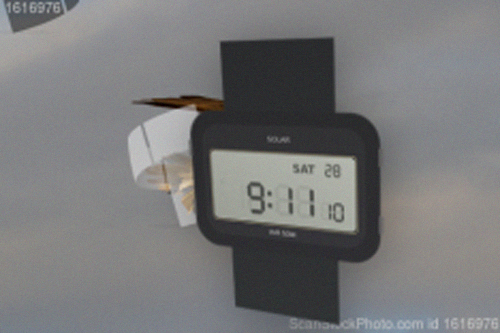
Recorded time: **9:11:10**
